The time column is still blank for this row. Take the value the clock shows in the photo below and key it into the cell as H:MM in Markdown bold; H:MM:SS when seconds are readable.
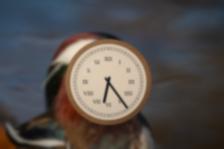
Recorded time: **6:24**
